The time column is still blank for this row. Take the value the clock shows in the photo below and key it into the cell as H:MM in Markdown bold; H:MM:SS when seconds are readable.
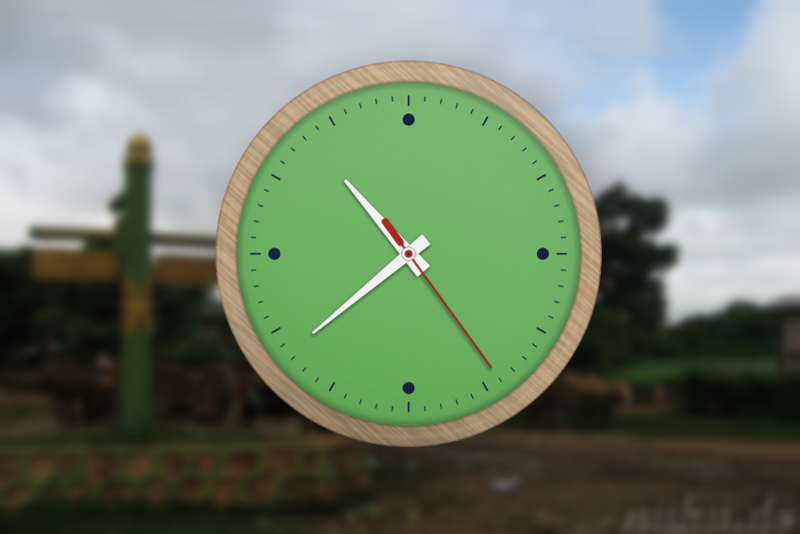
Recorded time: **10:38:24**
